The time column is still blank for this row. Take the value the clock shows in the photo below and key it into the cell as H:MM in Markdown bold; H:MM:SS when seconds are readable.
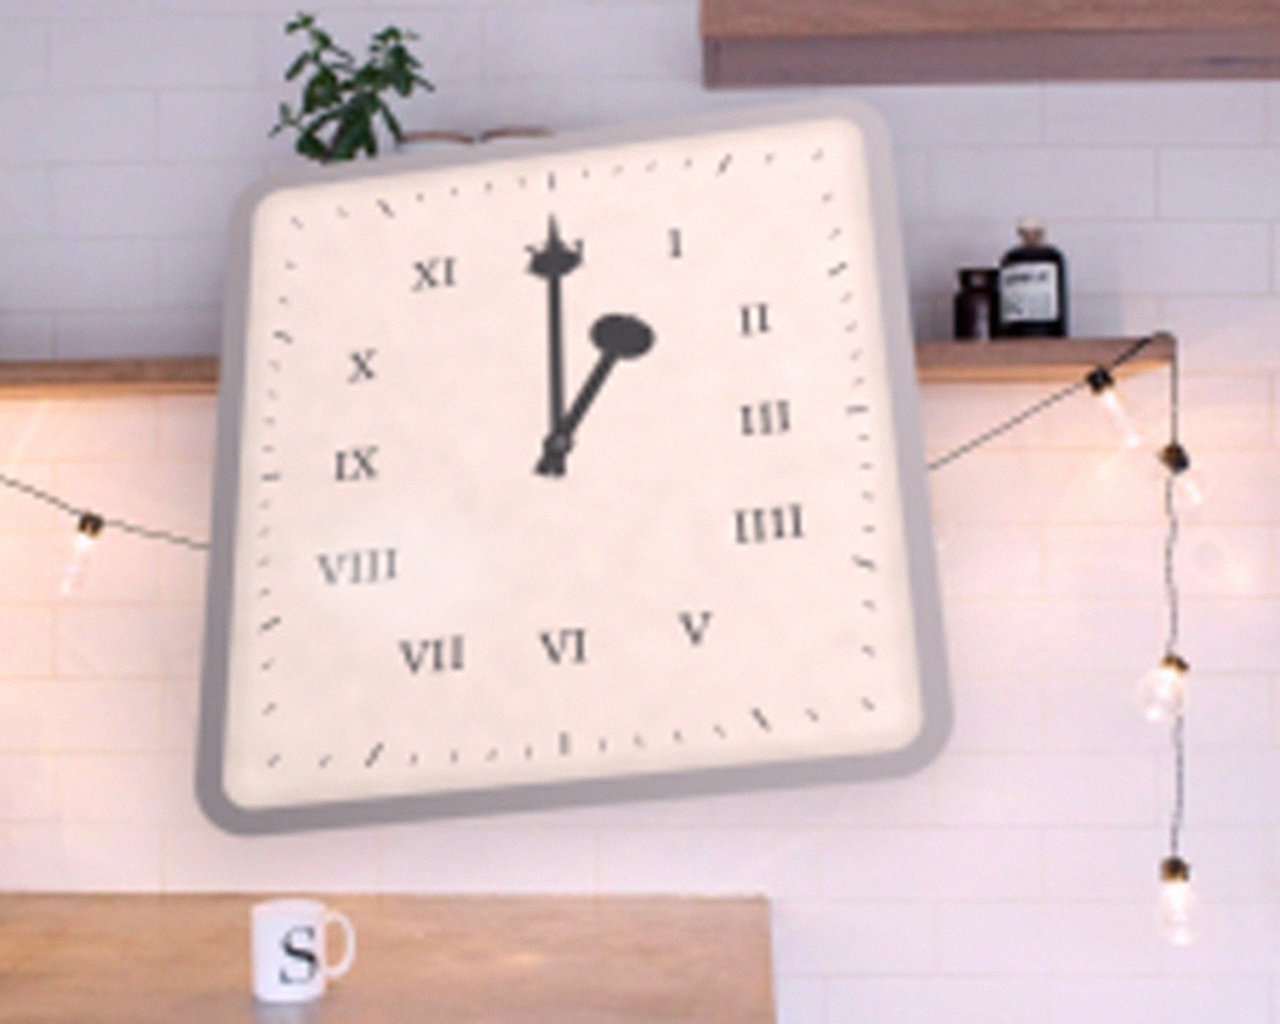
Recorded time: **1:00**
